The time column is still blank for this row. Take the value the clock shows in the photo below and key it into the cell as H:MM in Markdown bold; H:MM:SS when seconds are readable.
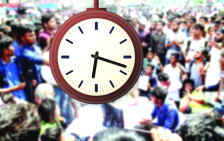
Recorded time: **6:18**
